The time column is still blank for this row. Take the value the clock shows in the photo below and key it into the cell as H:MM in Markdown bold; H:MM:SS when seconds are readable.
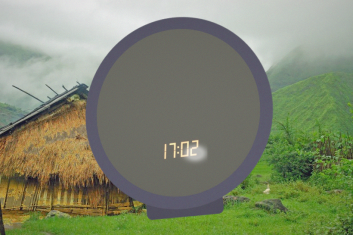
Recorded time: **17:02**
